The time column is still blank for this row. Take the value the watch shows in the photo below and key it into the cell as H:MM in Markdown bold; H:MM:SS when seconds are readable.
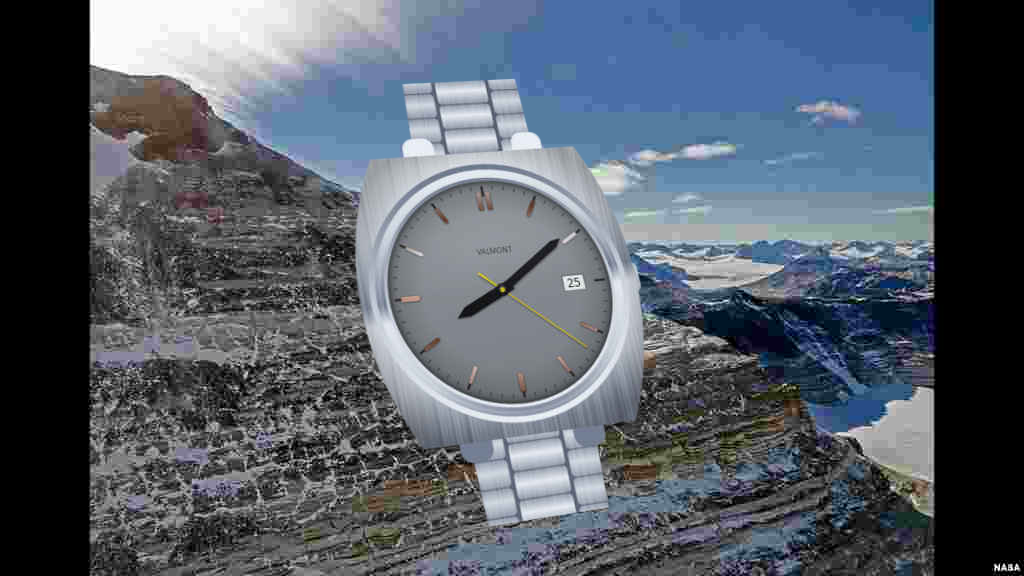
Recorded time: **8:09:22**
